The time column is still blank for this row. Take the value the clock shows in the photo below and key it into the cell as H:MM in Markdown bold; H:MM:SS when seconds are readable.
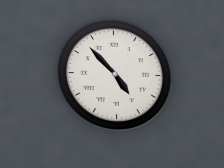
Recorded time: **4:53**
